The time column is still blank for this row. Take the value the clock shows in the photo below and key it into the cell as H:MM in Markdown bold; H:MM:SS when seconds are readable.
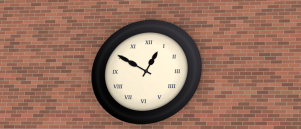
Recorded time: **12:50**
